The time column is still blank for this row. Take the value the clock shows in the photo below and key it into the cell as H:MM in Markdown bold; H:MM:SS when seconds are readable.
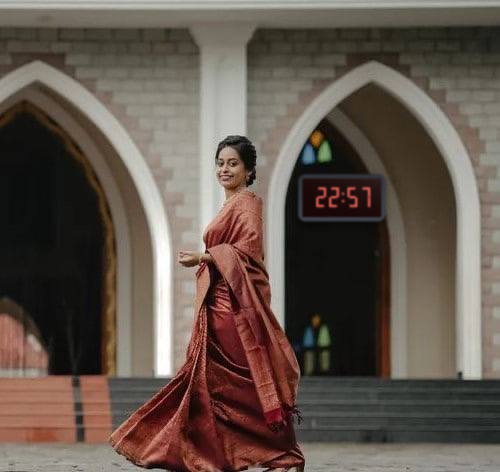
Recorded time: **22:57**
